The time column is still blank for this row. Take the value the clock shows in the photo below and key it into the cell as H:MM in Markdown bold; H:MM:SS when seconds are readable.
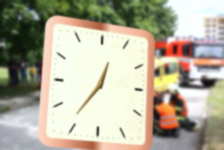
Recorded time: **12:36**
